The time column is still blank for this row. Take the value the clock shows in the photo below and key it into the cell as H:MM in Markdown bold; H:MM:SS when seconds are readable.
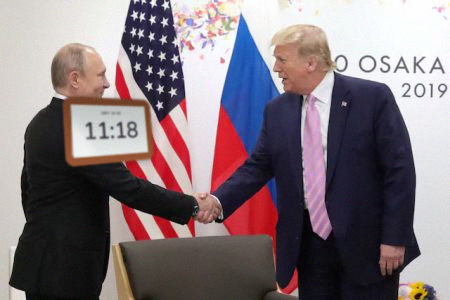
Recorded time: **11:18**
